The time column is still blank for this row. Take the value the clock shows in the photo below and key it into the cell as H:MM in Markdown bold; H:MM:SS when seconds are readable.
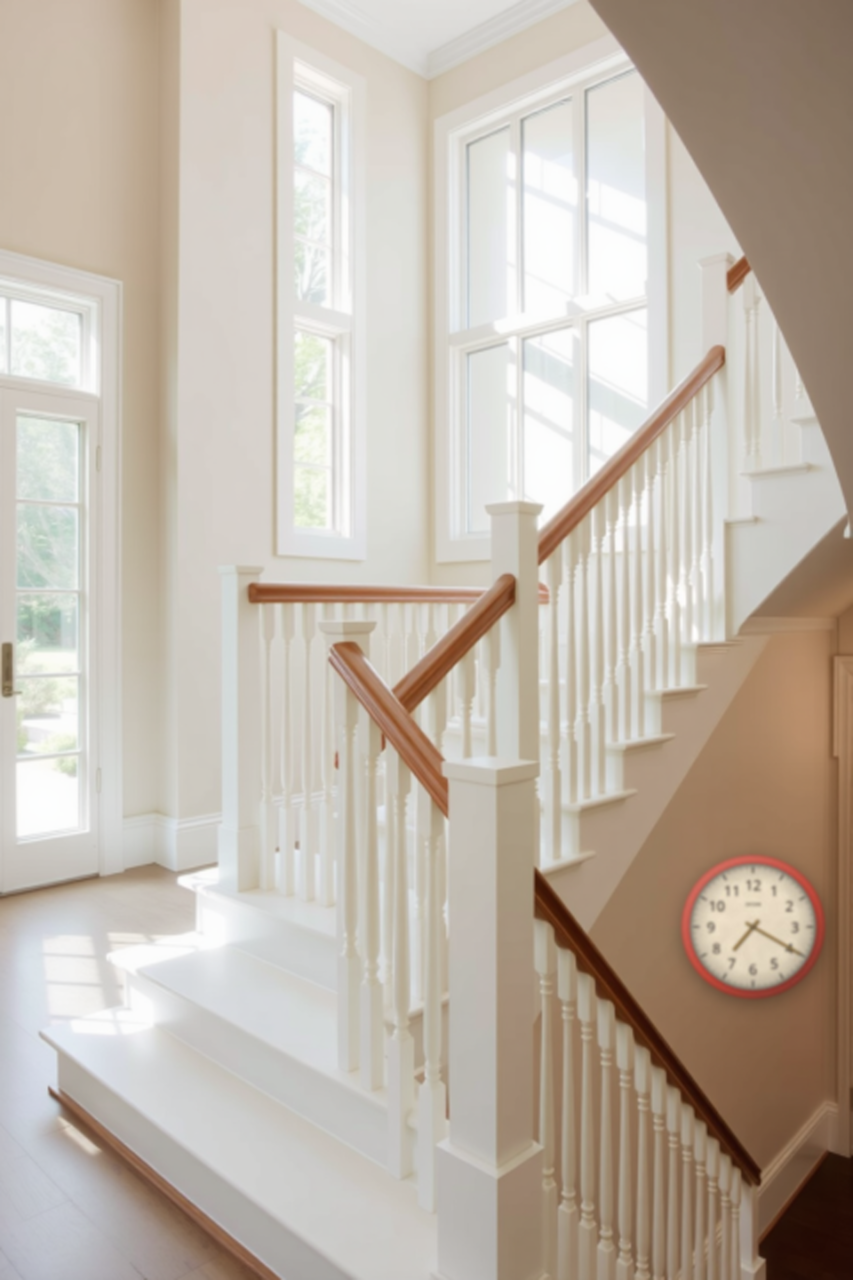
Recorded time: **7:20**
